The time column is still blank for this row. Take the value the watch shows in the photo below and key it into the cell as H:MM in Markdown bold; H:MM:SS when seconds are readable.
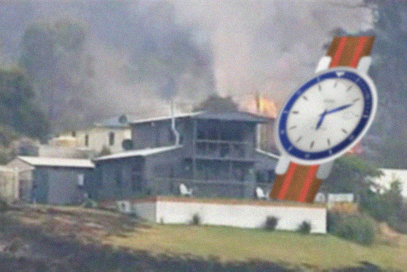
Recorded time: **6:11**
